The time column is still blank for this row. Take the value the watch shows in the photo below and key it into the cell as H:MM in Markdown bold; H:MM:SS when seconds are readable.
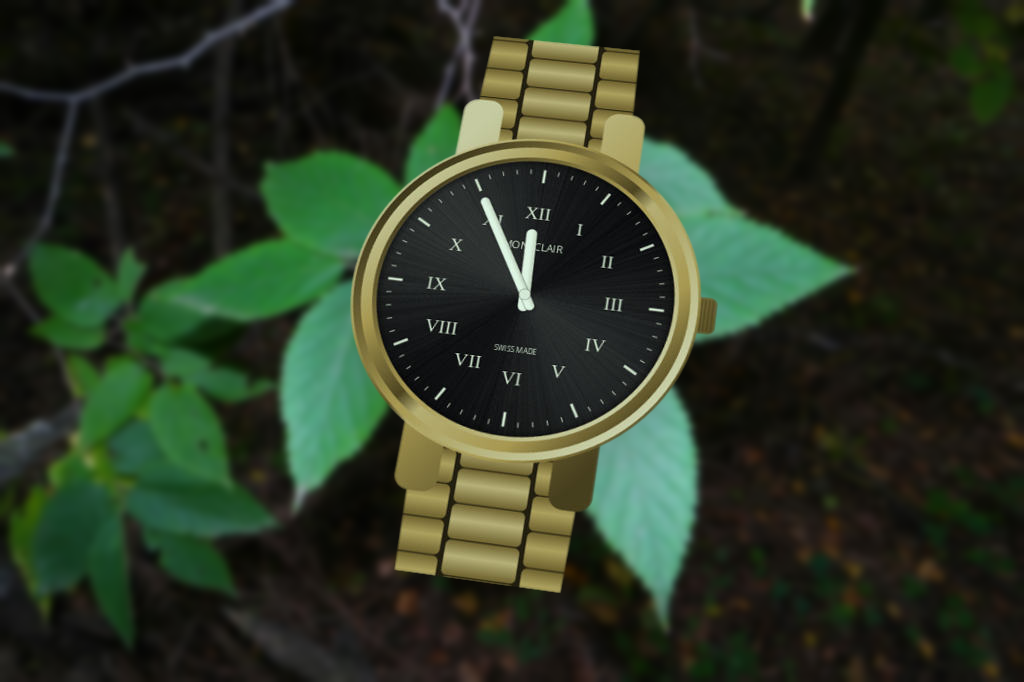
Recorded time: **11:55**
